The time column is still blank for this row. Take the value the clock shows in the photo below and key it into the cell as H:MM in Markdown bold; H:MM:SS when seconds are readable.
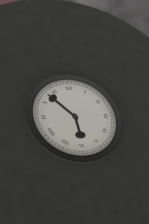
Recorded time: **5:53**
